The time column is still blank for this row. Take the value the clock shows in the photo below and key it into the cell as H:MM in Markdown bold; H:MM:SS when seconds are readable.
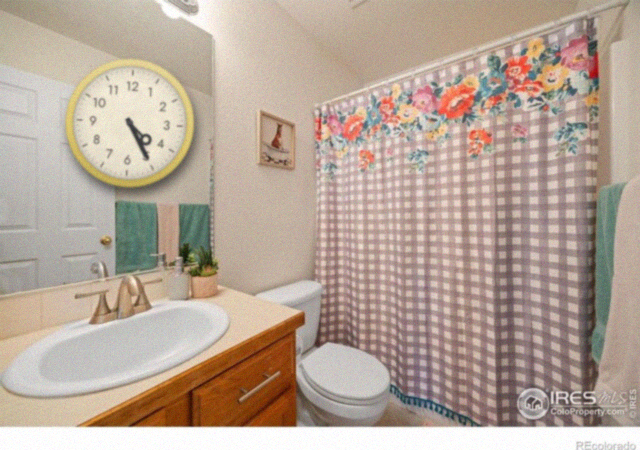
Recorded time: **4:25**
